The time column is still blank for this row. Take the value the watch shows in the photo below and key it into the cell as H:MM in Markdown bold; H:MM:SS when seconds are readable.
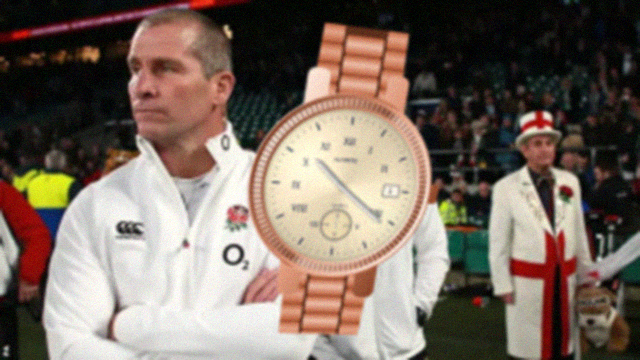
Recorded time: **10:21**
